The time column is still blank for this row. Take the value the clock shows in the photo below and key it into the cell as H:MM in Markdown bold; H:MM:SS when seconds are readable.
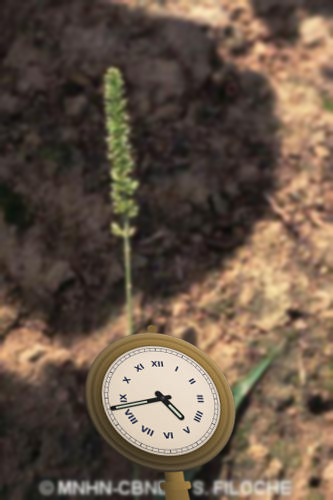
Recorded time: **4:43**
